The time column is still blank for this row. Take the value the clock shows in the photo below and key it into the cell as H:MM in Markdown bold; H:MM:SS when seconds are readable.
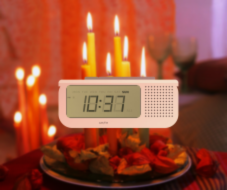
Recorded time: **10:37**
